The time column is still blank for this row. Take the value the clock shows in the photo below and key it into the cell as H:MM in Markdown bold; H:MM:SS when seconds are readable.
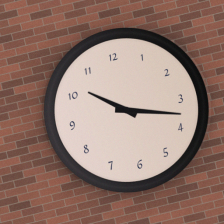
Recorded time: **10:18**
